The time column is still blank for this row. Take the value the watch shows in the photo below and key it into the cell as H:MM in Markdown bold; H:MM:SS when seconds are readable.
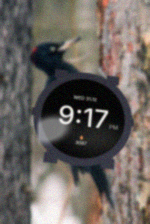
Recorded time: **9:17**
